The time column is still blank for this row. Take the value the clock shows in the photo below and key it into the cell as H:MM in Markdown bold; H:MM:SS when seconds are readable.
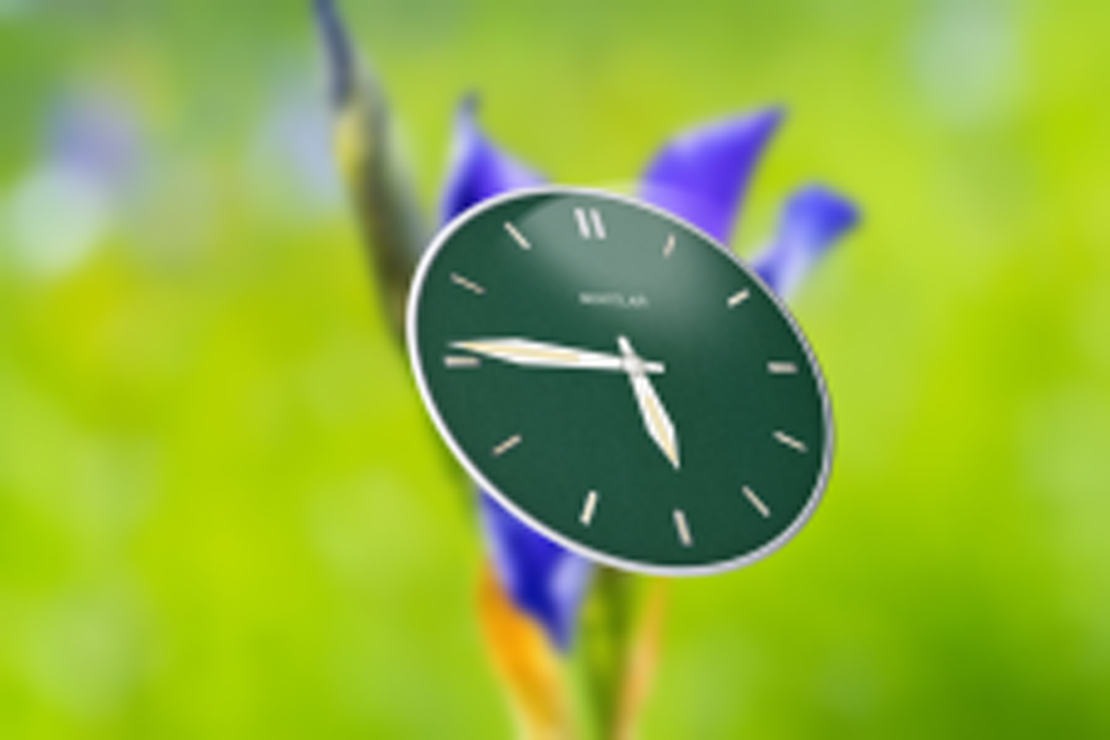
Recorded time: **5:46**
